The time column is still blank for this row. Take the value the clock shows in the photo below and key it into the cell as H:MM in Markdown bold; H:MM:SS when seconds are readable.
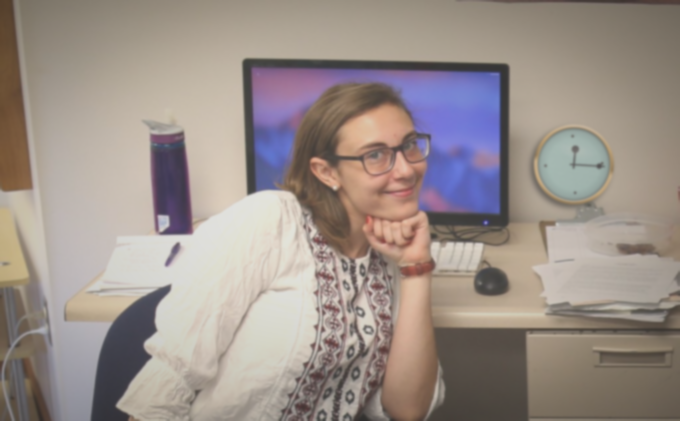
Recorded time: **12:16**
